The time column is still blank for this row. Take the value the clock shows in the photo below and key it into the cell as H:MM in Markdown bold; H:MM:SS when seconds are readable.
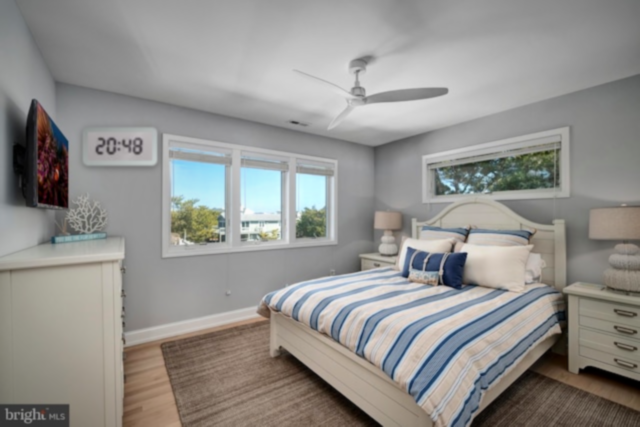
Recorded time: **20:48**
